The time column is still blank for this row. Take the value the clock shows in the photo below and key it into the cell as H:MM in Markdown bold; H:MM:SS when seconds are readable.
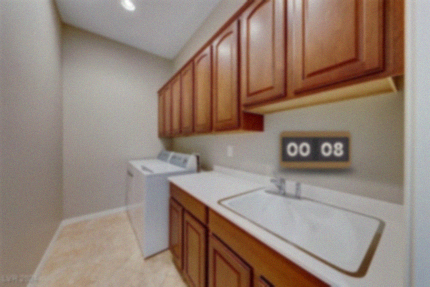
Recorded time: **0:08**
